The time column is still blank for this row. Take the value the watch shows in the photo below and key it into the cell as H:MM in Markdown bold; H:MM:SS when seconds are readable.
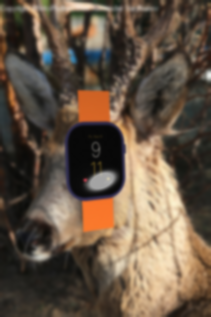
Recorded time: **9:11**
